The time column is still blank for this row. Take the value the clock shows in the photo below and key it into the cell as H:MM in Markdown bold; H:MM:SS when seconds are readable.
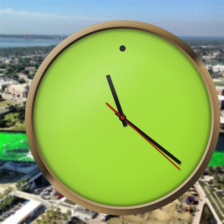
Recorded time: **11:21:22**
